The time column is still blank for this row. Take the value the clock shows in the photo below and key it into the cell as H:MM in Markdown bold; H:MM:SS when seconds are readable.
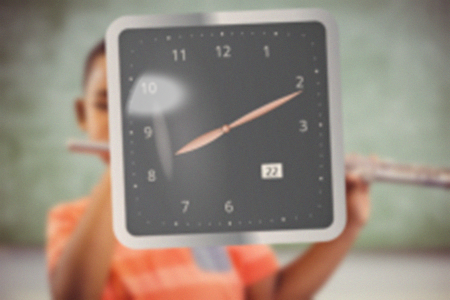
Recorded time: **8:11**
